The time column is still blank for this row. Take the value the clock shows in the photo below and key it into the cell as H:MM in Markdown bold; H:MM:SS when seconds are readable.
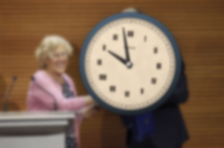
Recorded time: **9:58**
